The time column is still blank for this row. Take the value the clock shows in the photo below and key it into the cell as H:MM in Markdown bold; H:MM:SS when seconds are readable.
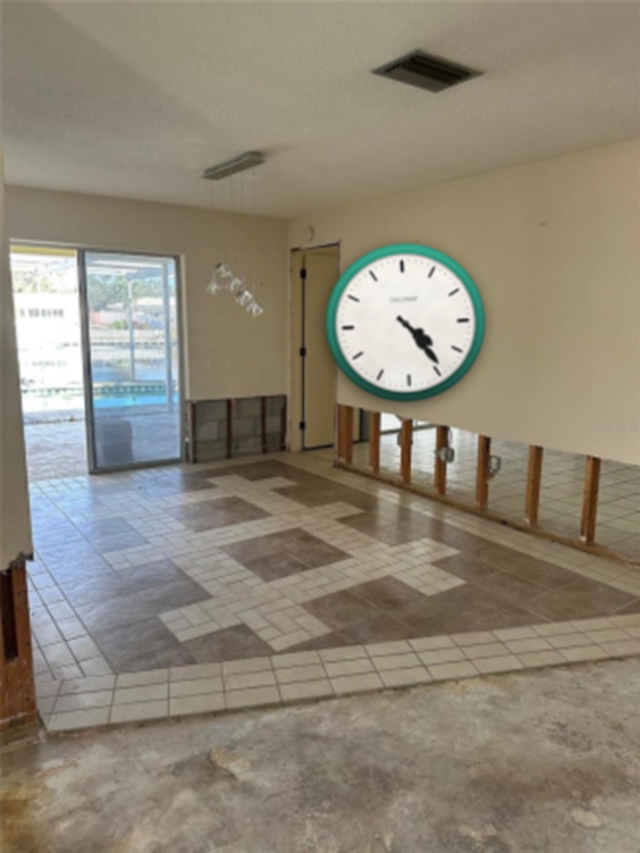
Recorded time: **4:24**
